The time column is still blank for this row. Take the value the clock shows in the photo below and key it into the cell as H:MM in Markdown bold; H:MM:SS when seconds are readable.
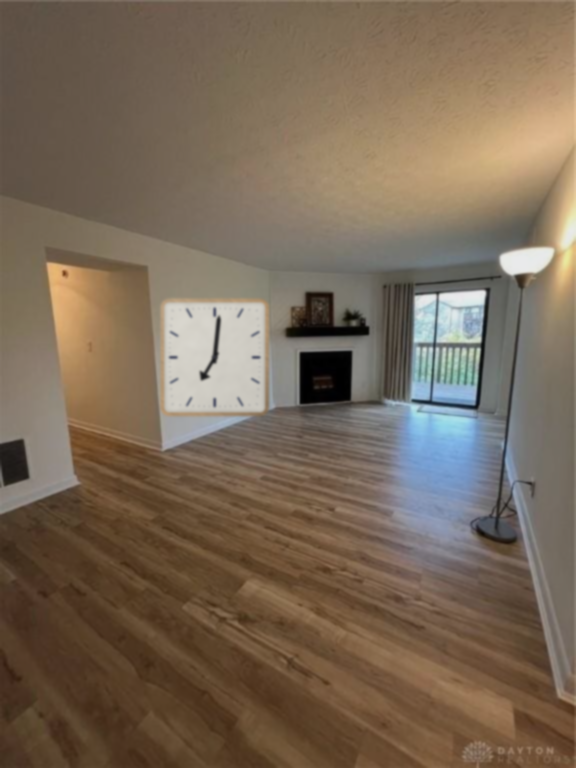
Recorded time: **7:01**
